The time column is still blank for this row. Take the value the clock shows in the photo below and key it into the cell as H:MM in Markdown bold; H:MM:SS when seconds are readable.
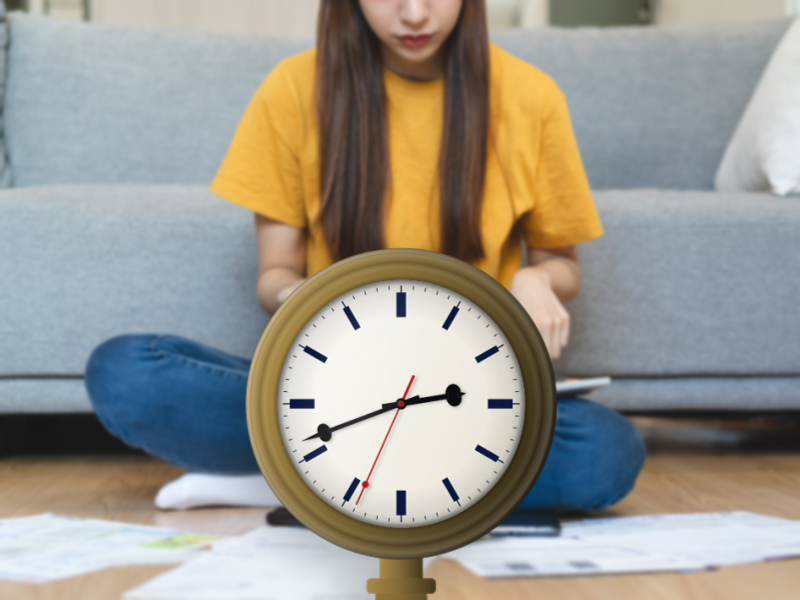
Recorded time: **2:41:34**
